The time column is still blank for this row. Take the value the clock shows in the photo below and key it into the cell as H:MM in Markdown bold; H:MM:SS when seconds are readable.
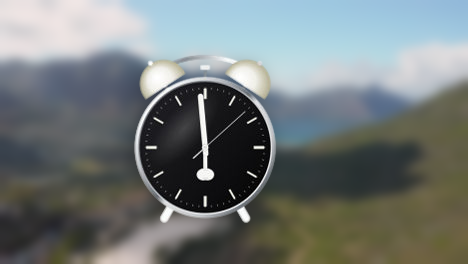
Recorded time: **5:59:08**
